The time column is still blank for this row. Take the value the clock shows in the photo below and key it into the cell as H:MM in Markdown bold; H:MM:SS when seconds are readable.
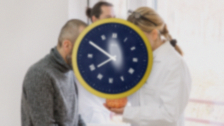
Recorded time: **7:50**
